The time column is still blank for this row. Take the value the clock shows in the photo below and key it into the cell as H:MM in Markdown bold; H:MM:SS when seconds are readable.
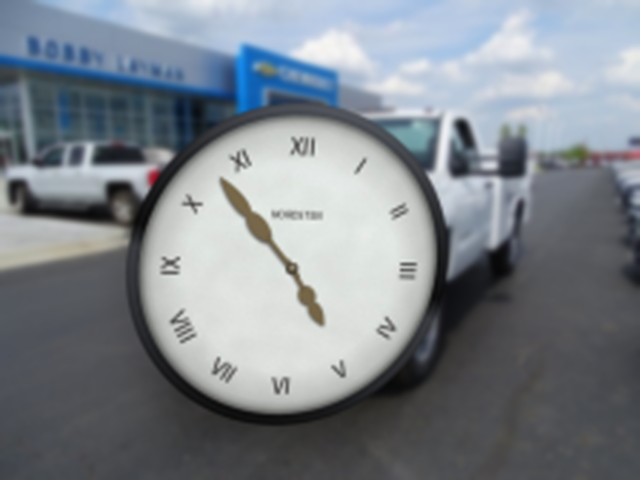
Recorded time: **4:53**
